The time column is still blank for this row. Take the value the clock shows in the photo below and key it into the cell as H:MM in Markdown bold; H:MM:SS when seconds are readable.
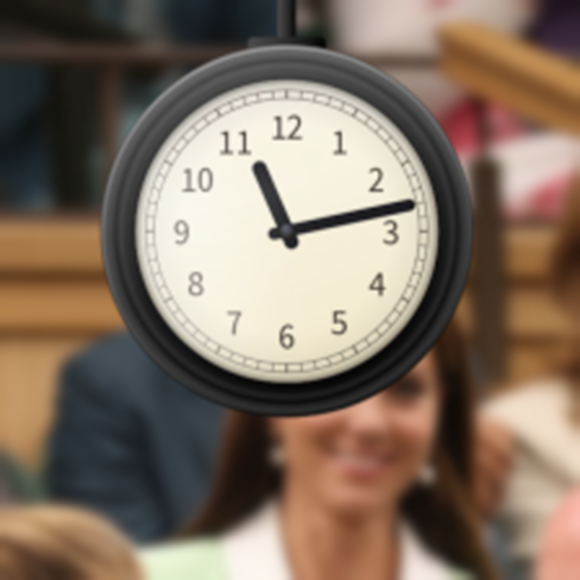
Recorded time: **11:13**
